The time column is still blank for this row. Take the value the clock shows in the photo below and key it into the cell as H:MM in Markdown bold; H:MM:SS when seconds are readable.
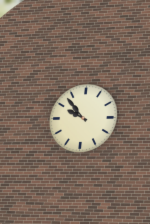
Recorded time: **9:53**
